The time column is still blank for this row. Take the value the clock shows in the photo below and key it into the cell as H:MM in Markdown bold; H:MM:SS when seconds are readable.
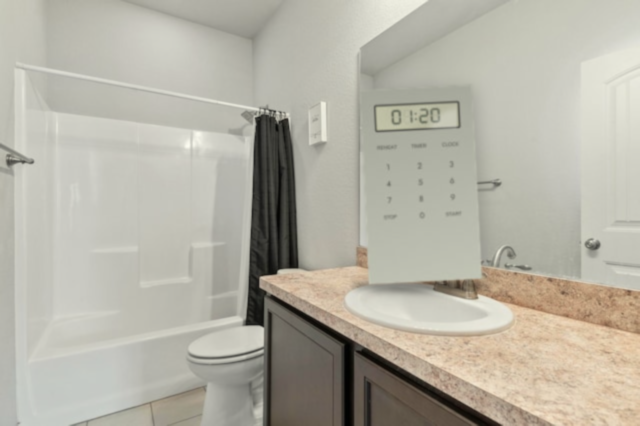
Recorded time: **1:20**
